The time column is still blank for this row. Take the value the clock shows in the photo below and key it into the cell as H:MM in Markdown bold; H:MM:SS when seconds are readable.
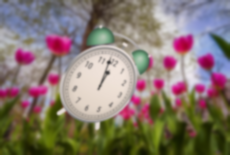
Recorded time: **11:58**
